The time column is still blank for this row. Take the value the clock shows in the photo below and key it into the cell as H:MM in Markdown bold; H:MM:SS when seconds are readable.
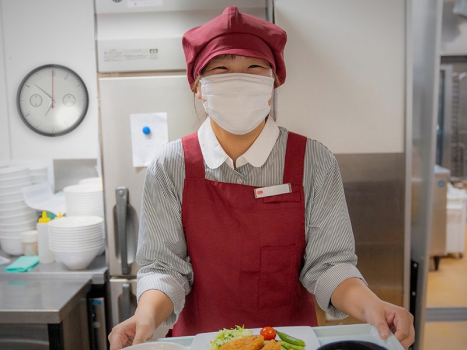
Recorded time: **6:52**
